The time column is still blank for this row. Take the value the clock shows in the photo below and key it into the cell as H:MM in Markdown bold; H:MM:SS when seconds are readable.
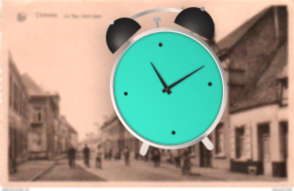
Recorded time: **11:11**
